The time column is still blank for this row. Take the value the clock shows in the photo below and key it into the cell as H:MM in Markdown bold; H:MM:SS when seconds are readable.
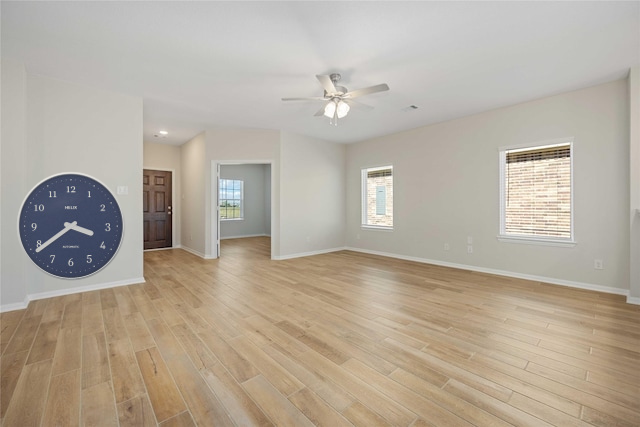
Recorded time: **3:39**
